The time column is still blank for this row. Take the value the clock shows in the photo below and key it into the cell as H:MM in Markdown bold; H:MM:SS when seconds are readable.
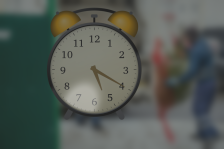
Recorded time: **5:20**
